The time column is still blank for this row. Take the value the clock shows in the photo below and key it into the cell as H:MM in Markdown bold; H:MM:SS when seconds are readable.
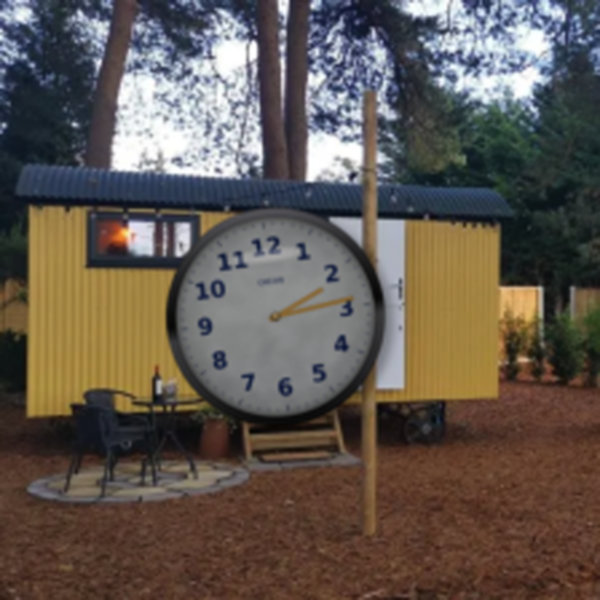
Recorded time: **2:14**
